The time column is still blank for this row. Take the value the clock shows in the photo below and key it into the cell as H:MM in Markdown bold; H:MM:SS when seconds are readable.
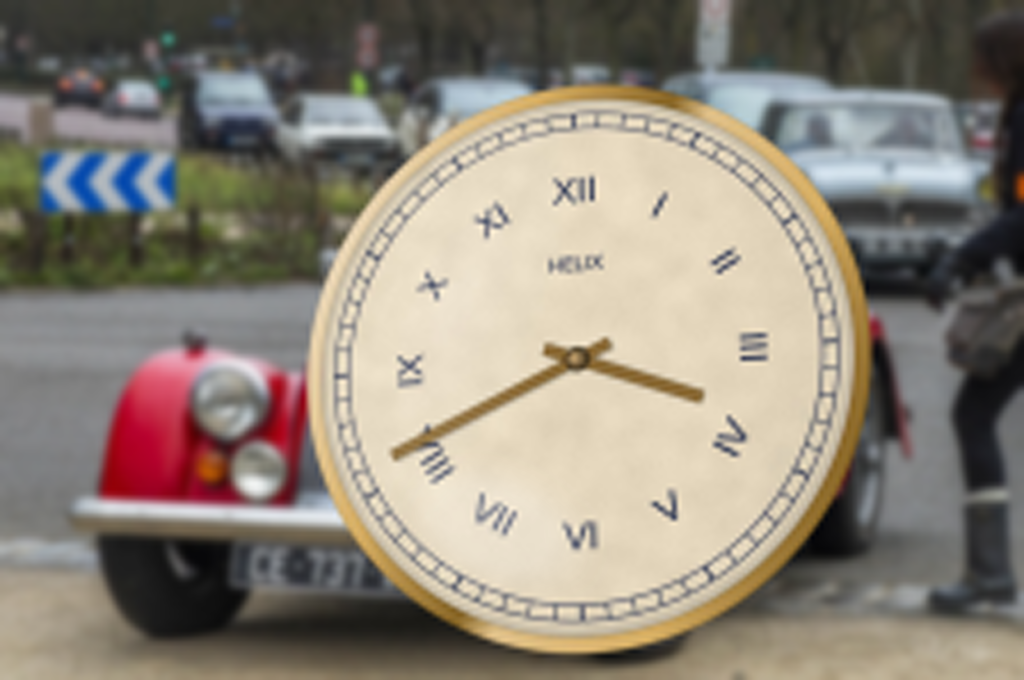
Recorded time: **3:41**
